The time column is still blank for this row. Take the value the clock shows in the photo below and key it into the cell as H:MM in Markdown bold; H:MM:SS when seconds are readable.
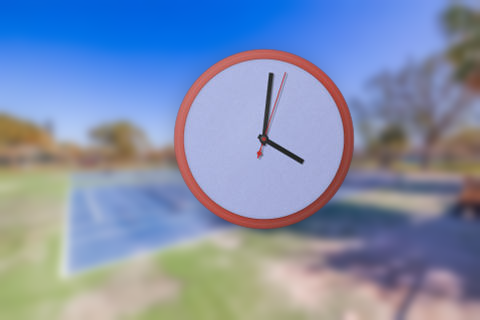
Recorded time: **4:01:03**
